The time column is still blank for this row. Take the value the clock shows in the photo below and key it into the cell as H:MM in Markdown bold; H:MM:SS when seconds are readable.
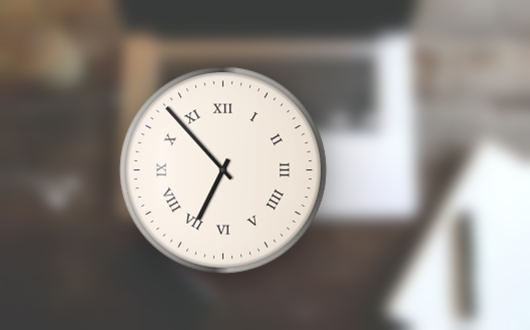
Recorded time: **6:53**
